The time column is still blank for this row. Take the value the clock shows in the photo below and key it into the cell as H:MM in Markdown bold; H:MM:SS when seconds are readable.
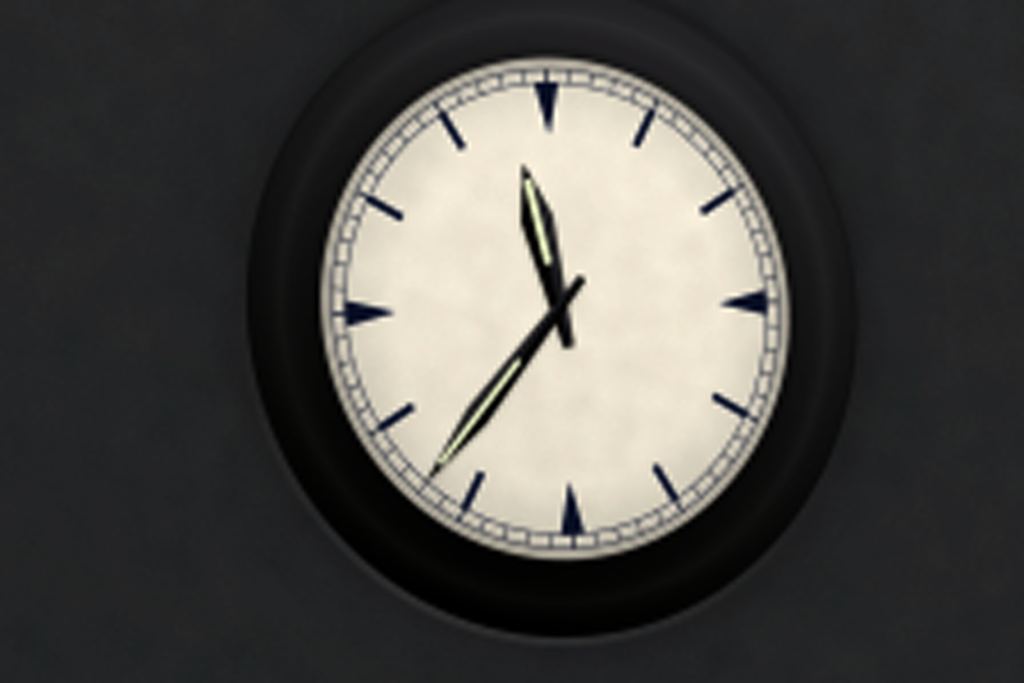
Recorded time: **11:37**
